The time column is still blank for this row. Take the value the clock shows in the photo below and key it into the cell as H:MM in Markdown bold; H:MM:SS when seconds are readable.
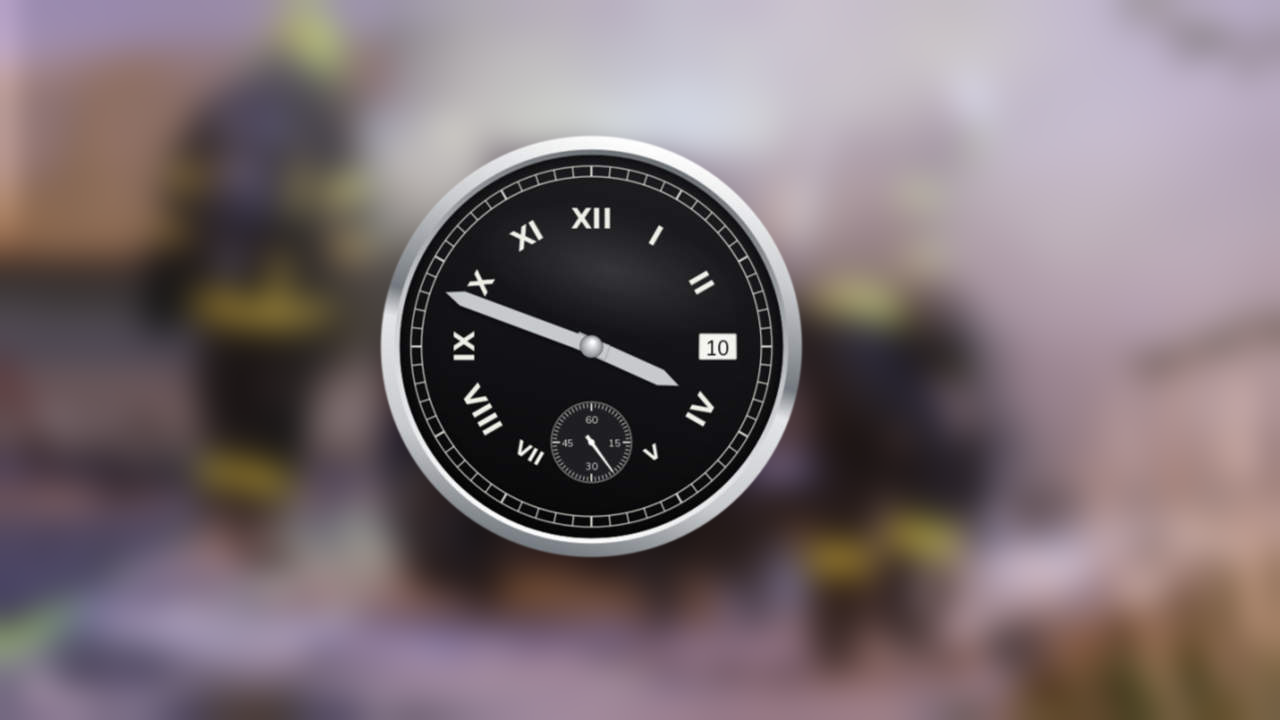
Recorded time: **3:48:24**
